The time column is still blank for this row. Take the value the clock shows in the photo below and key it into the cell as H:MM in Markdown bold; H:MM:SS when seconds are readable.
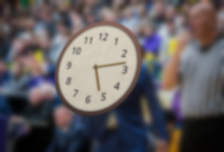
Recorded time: **5:13**
